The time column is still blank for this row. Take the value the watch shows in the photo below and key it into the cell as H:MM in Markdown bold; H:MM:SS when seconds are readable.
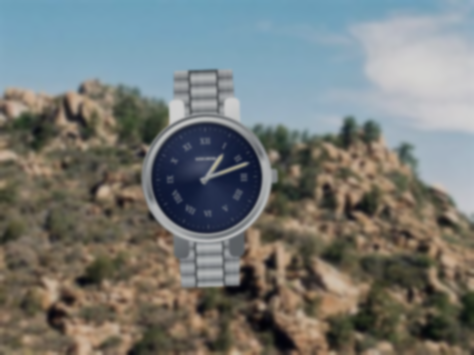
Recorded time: **1:12**
